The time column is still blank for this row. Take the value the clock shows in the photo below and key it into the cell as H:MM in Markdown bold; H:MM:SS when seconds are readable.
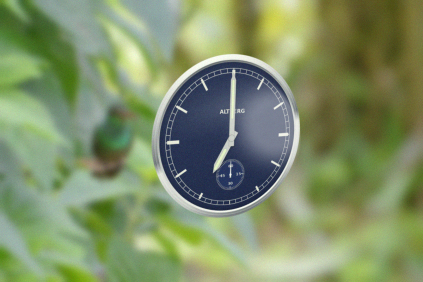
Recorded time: **7:00**
